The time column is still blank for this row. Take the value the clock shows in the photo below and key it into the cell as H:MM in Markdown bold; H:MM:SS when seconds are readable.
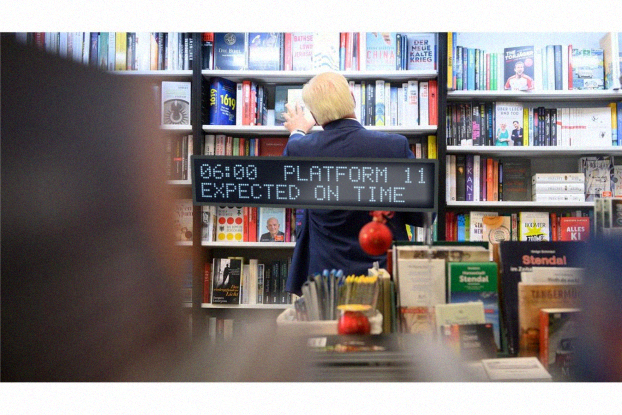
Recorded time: **6:00**
